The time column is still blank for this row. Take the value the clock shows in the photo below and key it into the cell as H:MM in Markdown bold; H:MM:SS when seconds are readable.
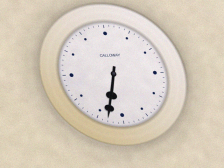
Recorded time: **6:33**
